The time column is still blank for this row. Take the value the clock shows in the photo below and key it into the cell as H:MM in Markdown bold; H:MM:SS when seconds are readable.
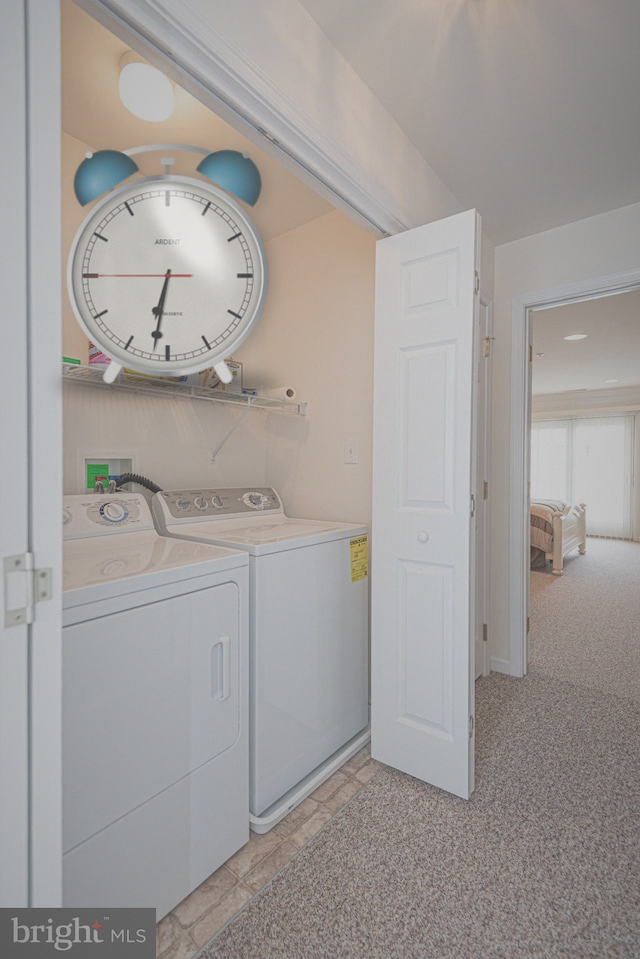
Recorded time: **6:31:45**
